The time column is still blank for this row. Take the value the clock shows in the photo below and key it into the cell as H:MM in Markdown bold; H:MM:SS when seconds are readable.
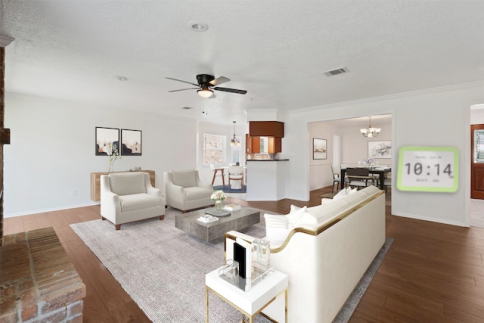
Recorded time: **10:14**
